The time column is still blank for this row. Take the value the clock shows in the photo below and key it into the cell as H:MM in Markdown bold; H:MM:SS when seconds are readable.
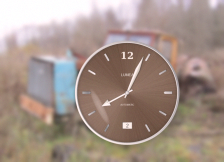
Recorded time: **8:04**
